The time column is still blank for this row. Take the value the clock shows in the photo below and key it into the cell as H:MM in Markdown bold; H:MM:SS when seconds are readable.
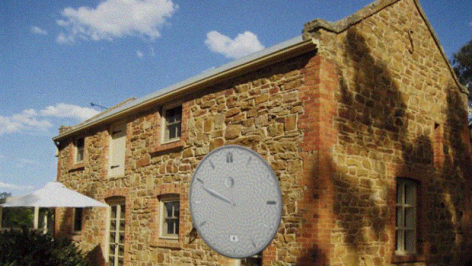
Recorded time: **11:49**
